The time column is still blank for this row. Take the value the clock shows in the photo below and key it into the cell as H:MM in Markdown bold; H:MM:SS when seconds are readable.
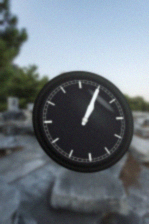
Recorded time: **1:05**
